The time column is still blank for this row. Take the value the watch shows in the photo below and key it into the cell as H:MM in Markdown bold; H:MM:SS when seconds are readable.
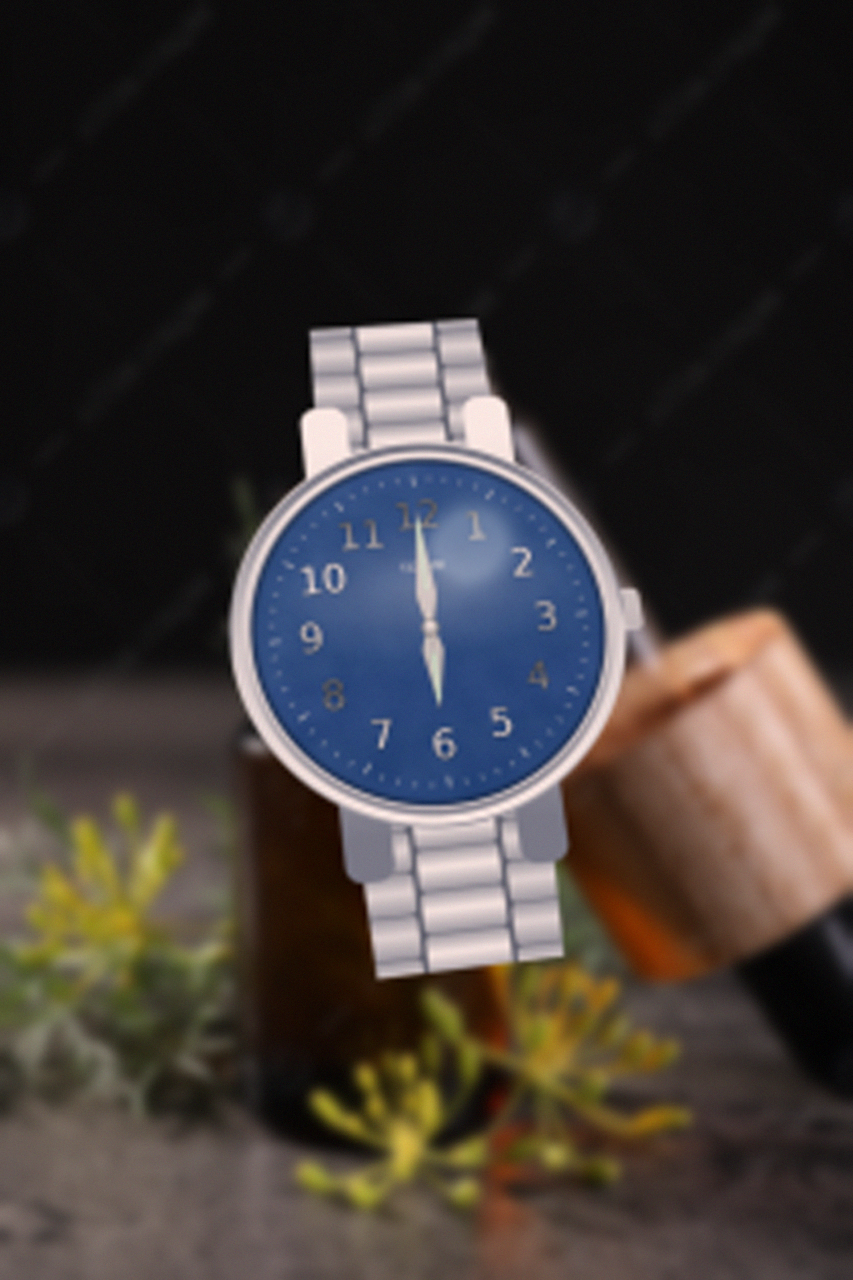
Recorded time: **6:00**
